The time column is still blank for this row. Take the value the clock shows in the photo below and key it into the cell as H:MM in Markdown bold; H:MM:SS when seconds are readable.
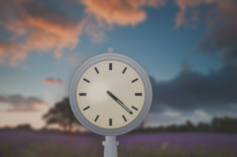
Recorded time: **4:22**
